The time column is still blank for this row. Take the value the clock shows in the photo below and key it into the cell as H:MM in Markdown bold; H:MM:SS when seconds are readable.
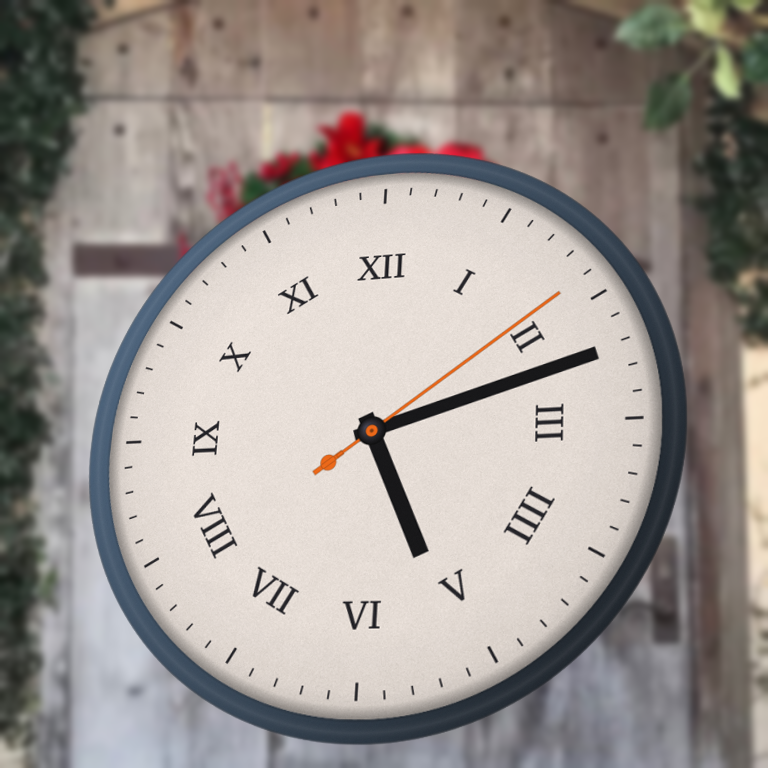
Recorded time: **5:12:09**
